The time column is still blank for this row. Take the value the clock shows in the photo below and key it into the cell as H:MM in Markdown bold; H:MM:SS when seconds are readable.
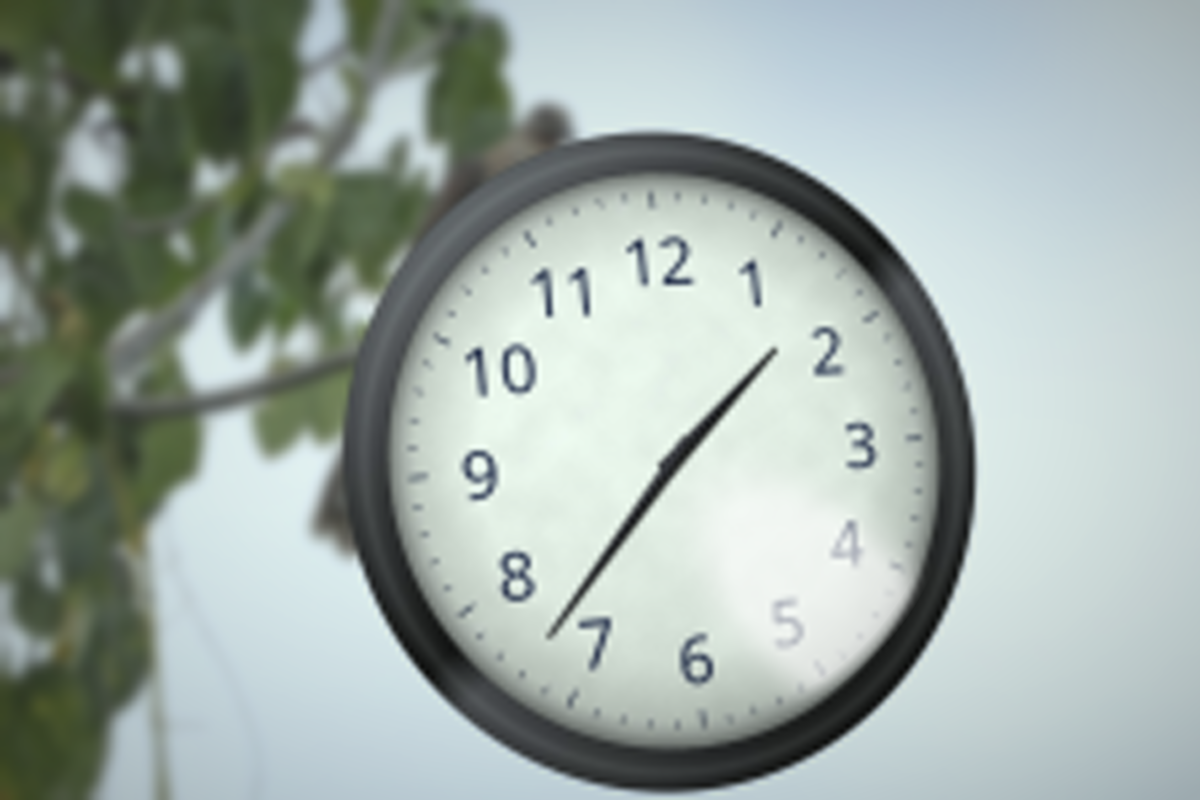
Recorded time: **1:37**
